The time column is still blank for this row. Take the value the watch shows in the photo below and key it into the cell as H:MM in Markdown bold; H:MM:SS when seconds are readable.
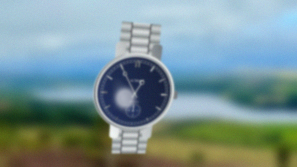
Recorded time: **12:55**
